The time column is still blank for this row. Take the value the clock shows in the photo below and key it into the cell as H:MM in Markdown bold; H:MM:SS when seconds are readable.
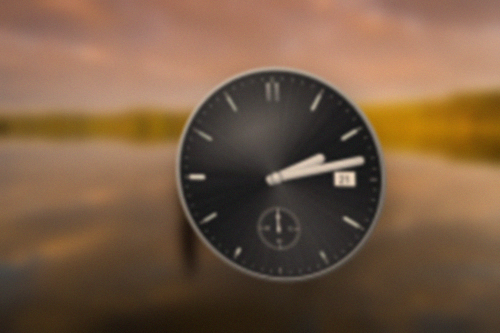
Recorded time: **2:13**
